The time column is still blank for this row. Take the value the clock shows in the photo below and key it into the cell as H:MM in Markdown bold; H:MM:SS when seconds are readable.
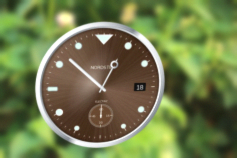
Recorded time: **12:52**
